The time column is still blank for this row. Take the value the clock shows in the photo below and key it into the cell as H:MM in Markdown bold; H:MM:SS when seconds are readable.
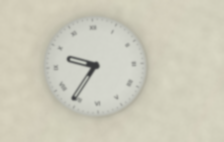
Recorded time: **9:36**
